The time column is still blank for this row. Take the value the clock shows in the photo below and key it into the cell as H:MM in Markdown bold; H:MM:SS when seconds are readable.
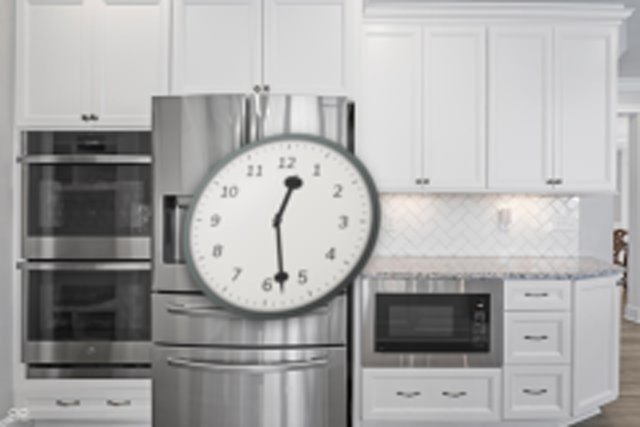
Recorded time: **12:28**
